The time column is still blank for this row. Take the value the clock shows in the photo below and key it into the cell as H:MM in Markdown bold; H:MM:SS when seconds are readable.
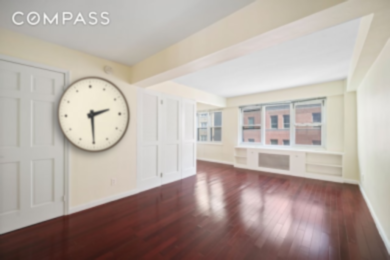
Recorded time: **2:30**
